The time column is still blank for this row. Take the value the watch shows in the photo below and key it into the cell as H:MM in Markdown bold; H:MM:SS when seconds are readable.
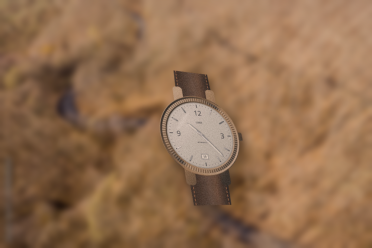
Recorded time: **10:23**
